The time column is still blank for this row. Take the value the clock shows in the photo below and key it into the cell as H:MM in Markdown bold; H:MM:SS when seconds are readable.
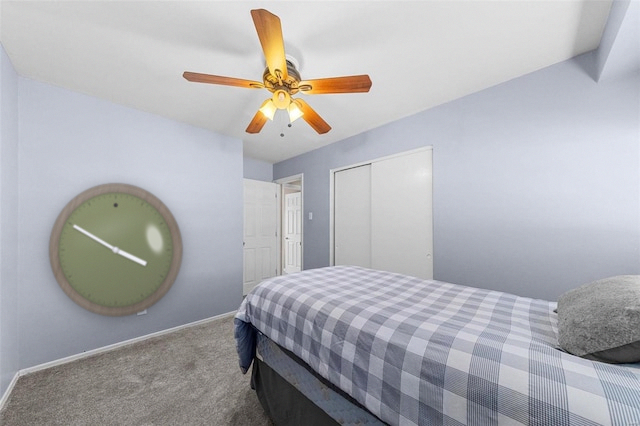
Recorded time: **3:50**
